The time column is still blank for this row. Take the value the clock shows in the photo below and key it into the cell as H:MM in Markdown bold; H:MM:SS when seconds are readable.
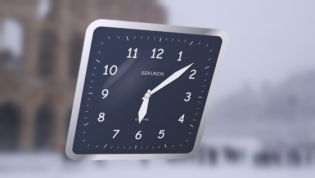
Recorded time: **6:08**
